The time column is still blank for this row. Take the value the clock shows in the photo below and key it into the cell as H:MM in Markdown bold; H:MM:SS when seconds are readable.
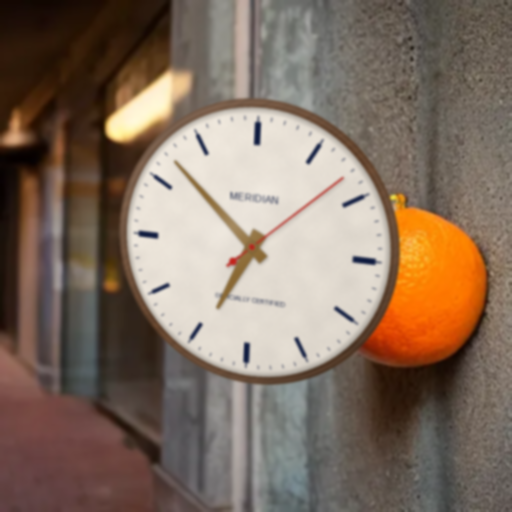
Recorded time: **6:52:08**
